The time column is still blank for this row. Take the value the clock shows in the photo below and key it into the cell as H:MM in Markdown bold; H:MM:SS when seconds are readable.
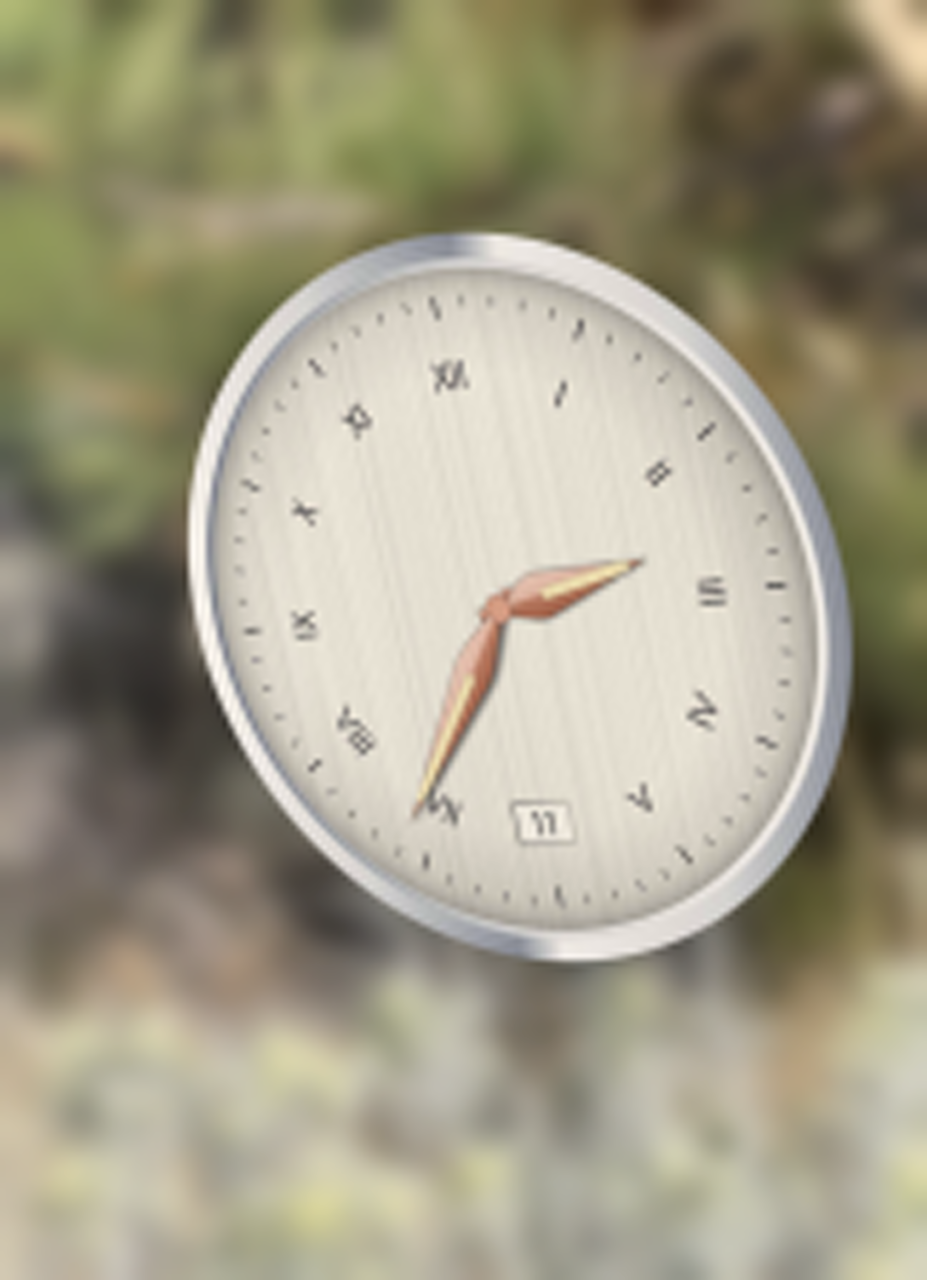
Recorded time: **2:36**
